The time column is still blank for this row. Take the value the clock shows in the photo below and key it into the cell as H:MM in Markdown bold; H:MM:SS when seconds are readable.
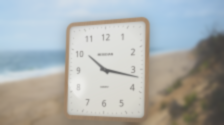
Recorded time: **10:17**
